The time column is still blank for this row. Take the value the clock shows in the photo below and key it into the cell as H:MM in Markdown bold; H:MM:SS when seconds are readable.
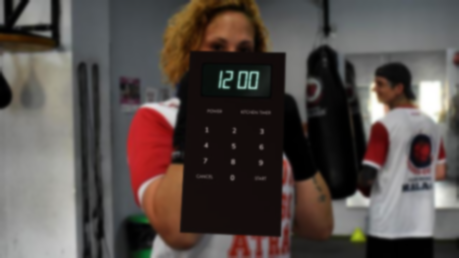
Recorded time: **12:00**
